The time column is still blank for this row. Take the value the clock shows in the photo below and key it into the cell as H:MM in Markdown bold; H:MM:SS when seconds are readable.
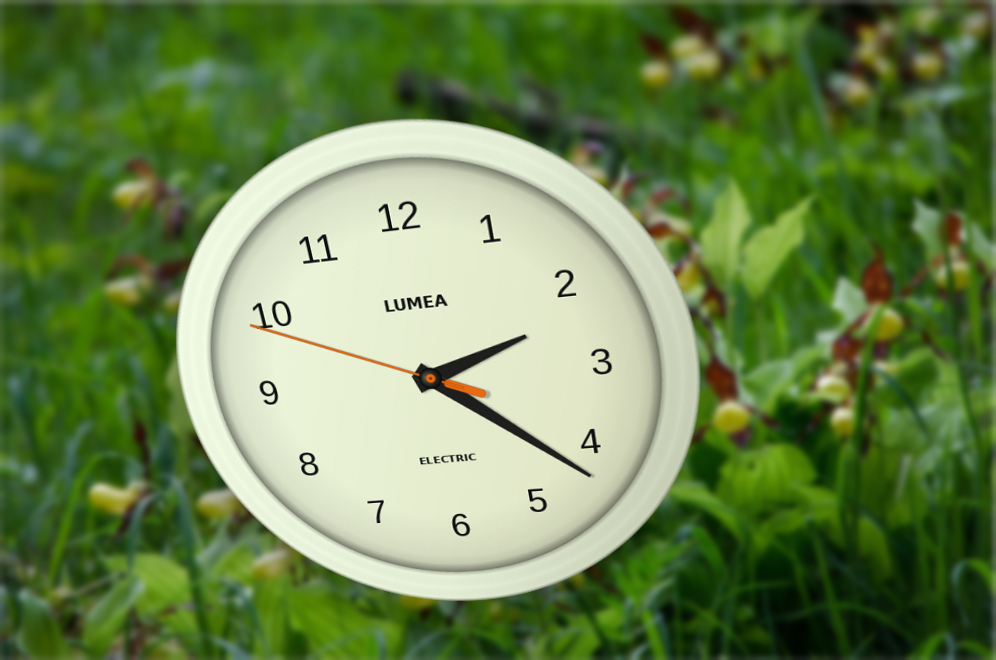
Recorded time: **2:21:49**
